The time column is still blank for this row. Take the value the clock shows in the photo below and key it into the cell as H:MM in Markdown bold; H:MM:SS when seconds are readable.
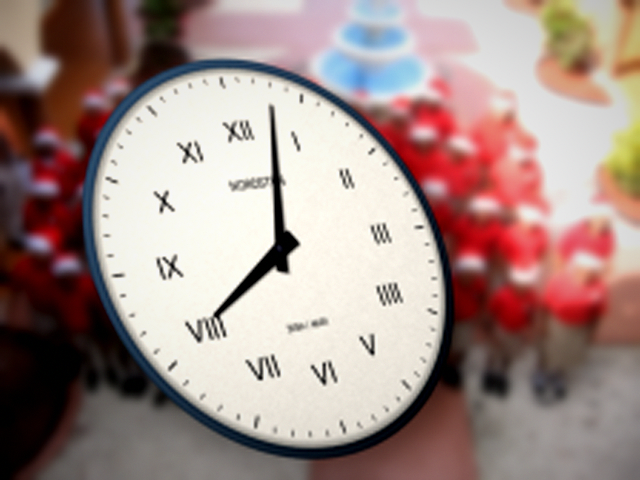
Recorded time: **8:03**
